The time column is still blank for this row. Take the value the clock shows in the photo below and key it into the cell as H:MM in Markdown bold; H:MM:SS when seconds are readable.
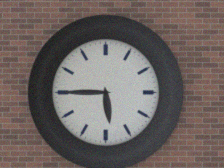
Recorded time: **5:45**
